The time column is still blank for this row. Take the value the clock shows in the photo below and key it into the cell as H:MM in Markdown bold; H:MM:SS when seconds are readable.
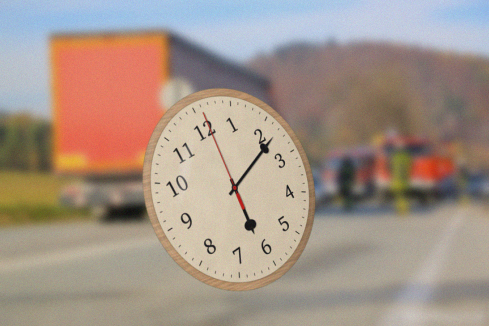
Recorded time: **6:12:01**
